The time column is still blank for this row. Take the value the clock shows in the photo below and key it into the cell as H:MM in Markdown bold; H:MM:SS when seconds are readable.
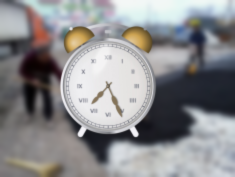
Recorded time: **7:26**
